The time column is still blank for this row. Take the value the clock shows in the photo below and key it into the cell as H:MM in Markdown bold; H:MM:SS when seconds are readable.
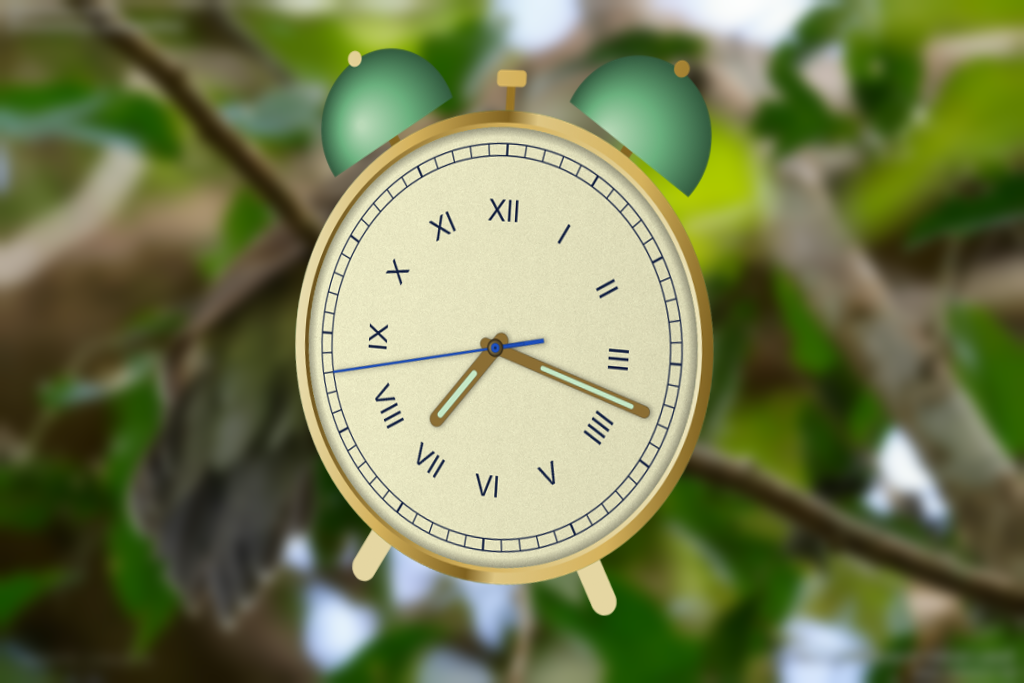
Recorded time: **7:17:43**
